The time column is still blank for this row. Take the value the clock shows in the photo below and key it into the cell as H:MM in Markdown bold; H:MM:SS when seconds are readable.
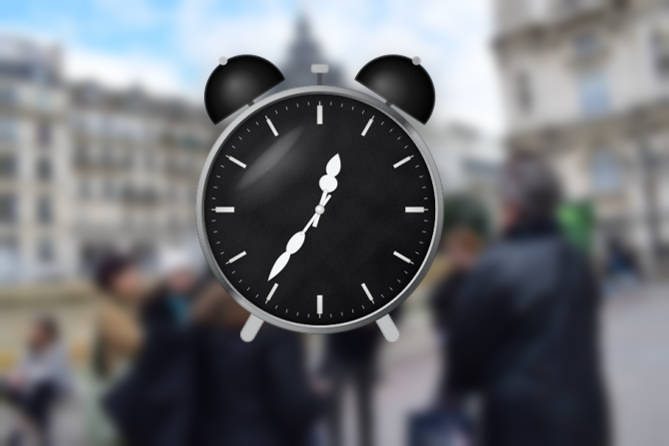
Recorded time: **12:36**
